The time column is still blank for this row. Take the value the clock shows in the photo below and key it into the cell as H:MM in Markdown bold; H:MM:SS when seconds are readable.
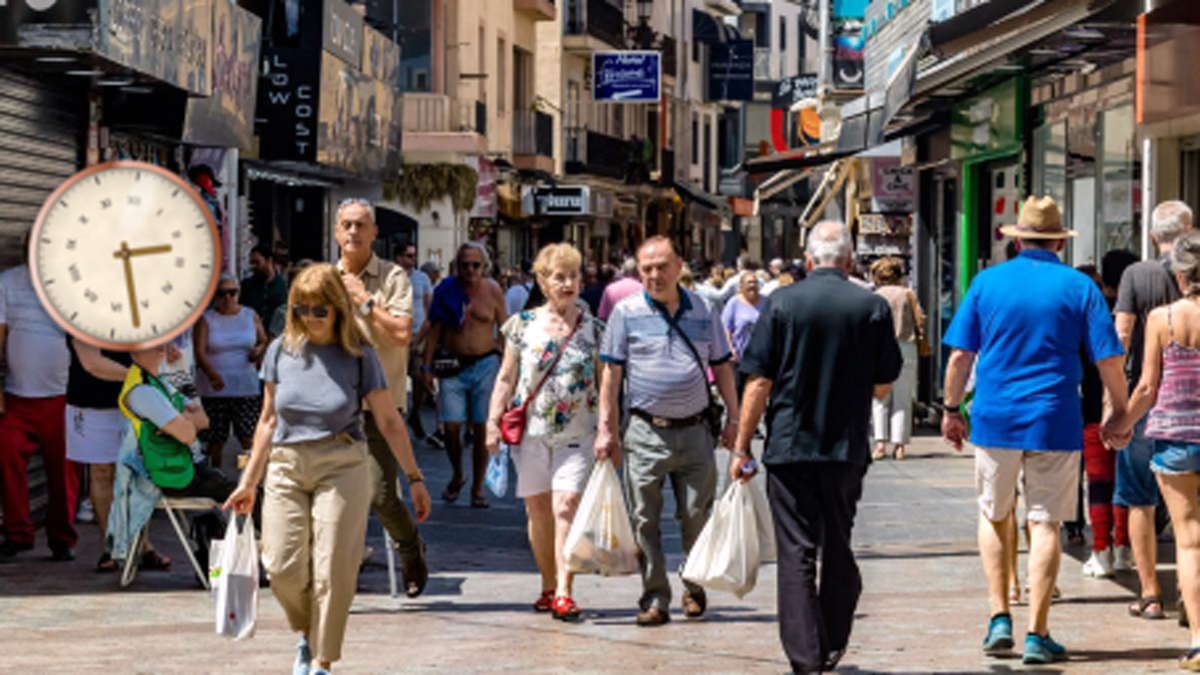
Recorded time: **2:27**
